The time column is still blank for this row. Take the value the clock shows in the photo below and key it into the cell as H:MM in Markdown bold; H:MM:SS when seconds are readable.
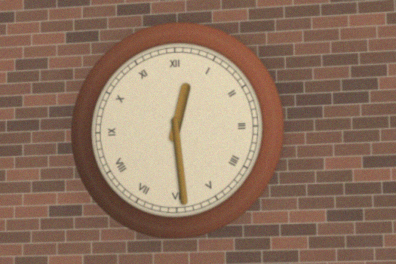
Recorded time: **12:29**
